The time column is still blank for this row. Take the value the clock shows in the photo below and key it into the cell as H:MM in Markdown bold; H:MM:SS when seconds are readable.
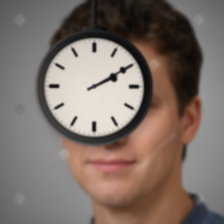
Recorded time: **2:10**
